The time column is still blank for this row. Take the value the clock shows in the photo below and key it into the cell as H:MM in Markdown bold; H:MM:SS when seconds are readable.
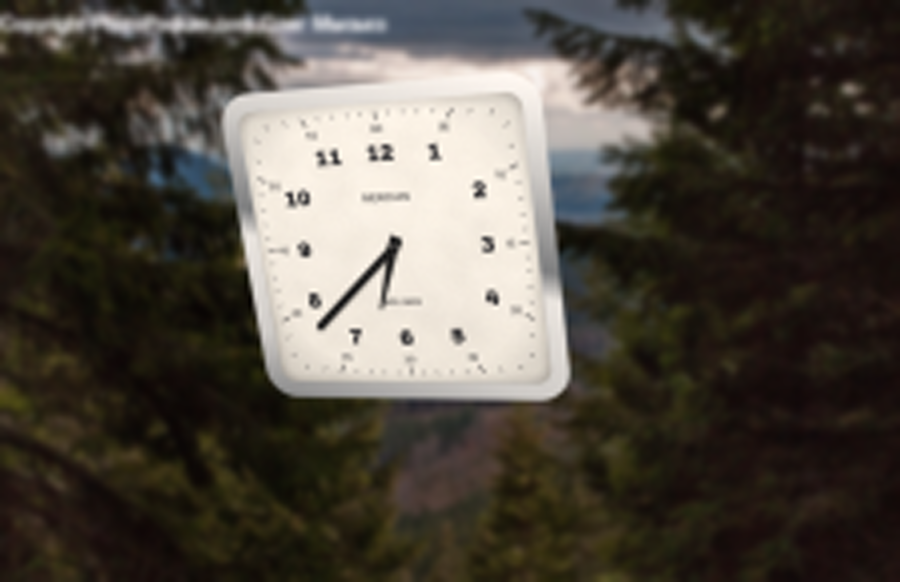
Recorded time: **6:38**
